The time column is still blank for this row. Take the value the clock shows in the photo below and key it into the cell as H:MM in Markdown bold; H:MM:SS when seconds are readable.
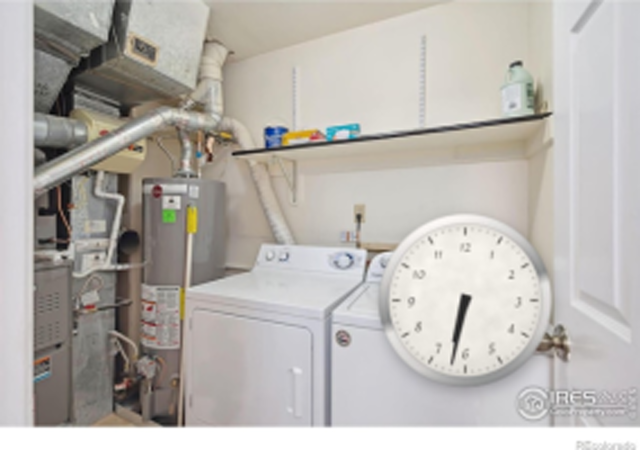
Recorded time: **6:32**
